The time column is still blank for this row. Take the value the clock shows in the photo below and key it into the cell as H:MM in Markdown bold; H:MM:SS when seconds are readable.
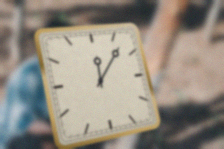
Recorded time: **12:07**
